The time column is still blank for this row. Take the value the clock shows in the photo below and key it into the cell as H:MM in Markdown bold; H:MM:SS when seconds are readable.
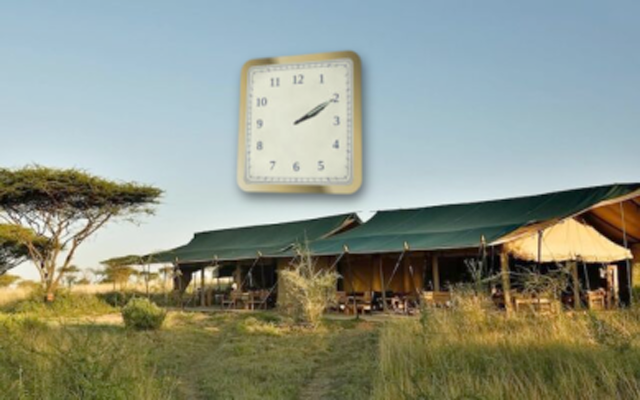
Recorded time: **2:10**
